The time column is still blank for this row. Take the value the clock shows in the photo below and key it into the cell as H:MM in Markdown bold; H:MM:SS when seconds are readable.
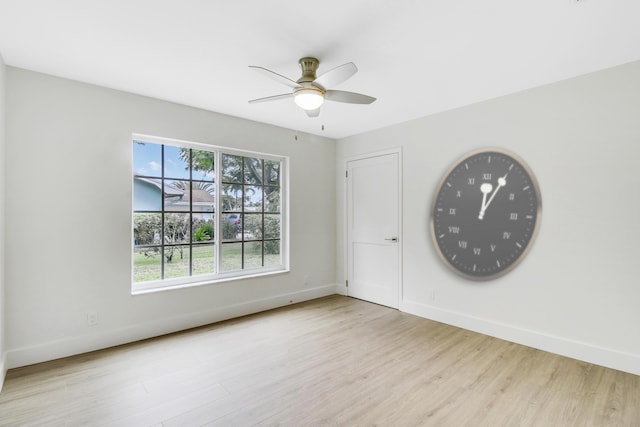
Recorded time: **12:05**
